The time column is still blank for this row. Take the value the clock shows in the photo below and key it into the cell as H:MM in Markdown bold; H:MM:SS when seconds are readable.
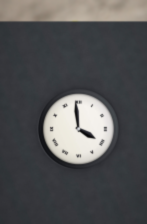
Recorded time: **3:59**
